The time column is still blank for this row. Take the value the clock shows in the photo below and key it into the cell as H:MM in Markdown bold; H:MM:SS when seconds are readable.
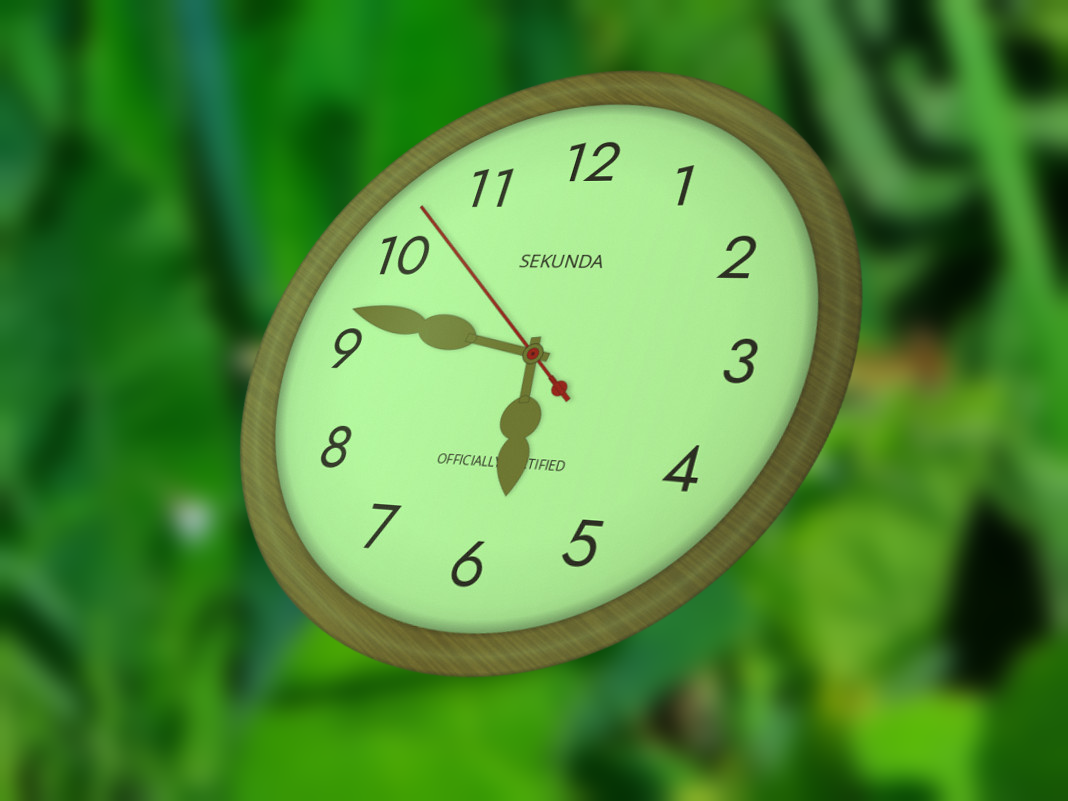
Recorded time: **5:46:52**
